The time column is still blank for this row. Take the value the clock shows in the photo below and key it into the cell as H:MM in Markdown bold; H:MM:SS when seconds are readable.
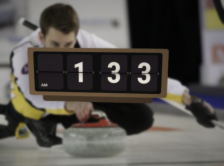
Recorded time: **1:33**
